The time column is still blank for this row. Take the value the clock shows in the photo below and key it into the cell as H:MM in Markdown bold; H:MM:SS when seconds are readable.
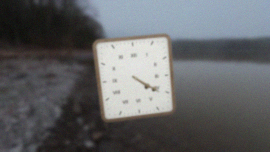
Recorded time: **4:21**
